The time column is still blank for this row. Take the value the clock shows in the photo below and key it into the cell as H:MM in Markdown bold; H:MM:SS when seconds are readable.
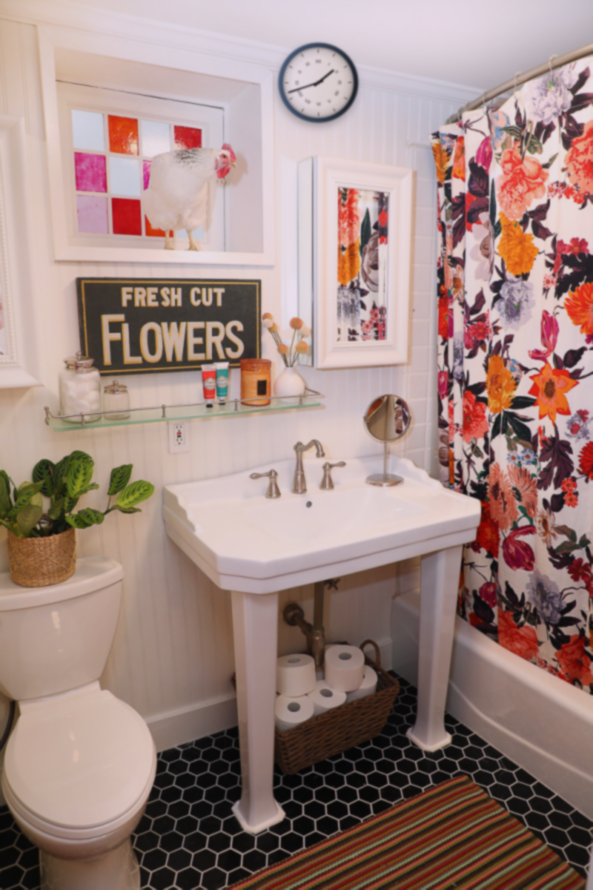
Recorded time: **1:42**
